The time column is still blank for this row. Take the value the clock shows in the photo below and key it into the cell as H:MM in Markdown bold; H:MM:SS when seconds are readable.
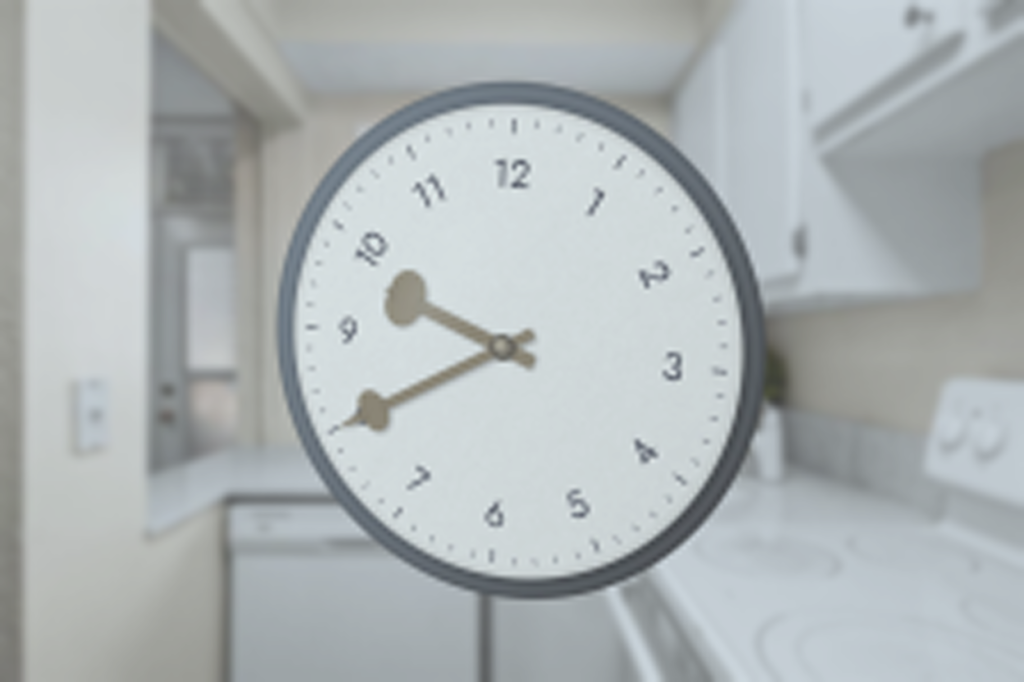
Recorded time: **9:40**
